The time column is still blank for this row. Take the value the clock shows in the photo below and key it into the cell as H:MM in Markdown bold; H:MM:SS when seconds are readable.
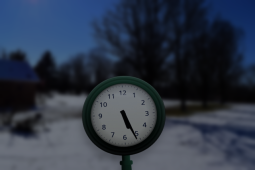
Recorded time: **5:26**
